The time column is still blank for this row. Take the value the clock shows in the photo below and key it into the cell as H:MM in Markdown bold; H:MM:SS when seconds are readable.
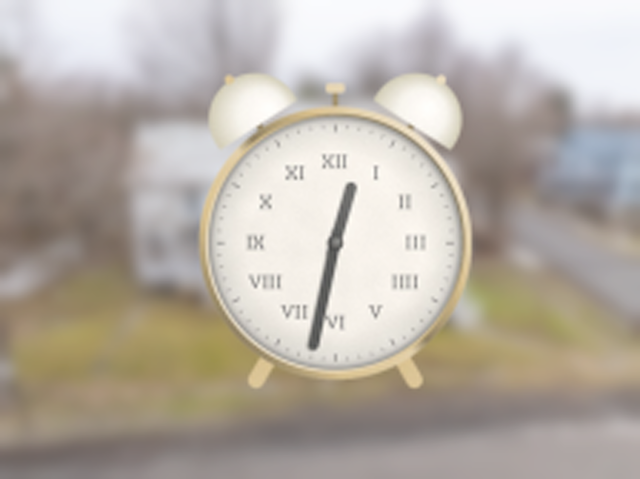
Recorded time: **12:32**
